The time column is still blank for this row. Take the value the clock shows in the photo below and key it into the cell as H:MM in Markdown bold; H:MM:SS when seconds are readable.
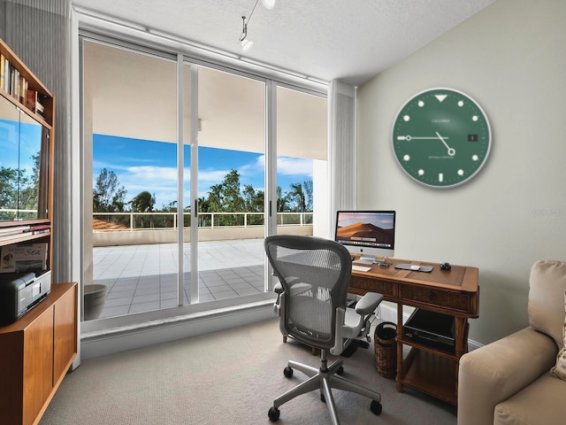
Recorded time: **4:45**
